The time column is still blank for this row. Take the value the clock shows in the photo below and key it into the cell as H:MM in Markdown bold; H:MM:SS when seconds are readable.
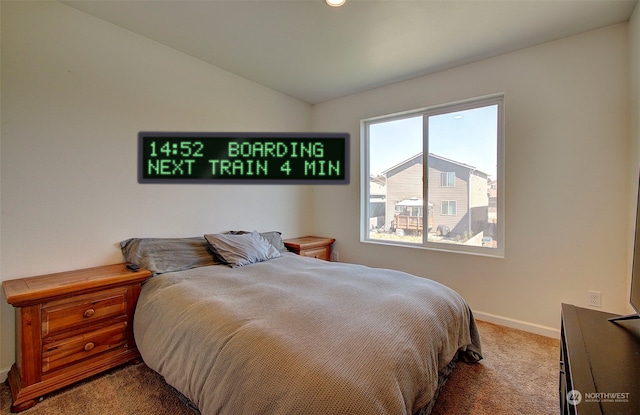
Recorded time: **14:52**
